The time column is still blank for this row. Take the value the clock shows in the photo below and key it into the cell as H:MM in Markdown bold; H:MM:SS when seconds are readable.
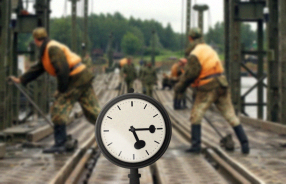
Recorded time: **5:15**
